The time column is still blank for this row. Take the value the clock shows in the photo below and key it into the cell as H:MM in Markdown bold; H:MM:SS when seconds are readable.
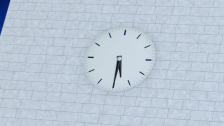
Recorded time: **5:30**
